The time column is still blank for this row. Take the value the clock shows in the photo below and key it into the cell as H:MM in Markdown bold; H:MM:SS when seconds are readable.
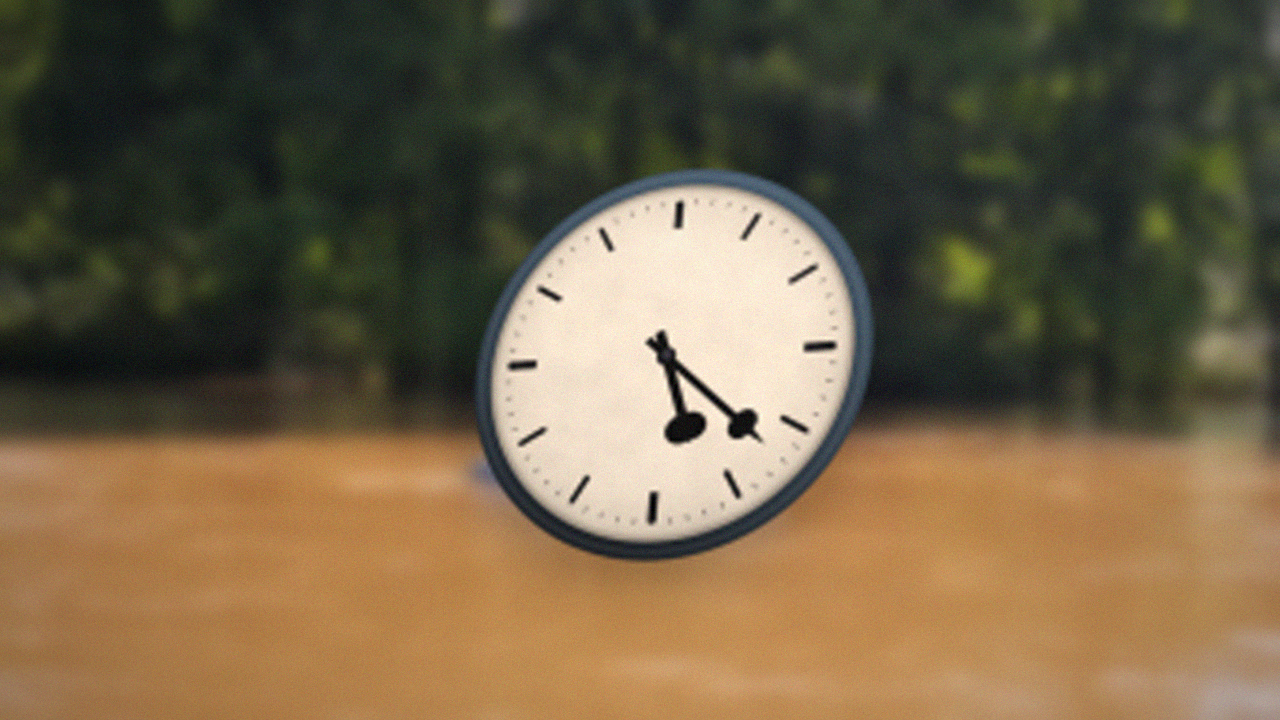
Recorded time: **5:22**
